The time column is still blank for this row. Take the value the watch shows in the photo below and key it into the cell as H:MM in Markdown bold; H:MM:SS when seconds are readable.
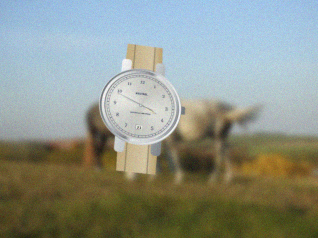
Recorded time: **3:49**
